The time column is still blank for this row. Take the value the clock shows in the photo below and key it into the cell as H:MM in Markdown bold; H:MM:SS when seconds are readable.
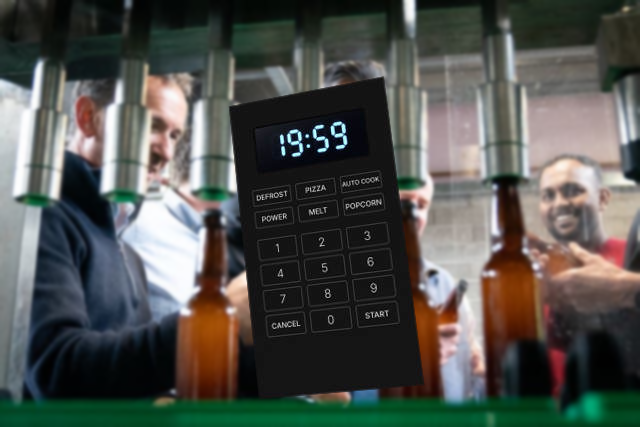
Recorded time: **19:59**
